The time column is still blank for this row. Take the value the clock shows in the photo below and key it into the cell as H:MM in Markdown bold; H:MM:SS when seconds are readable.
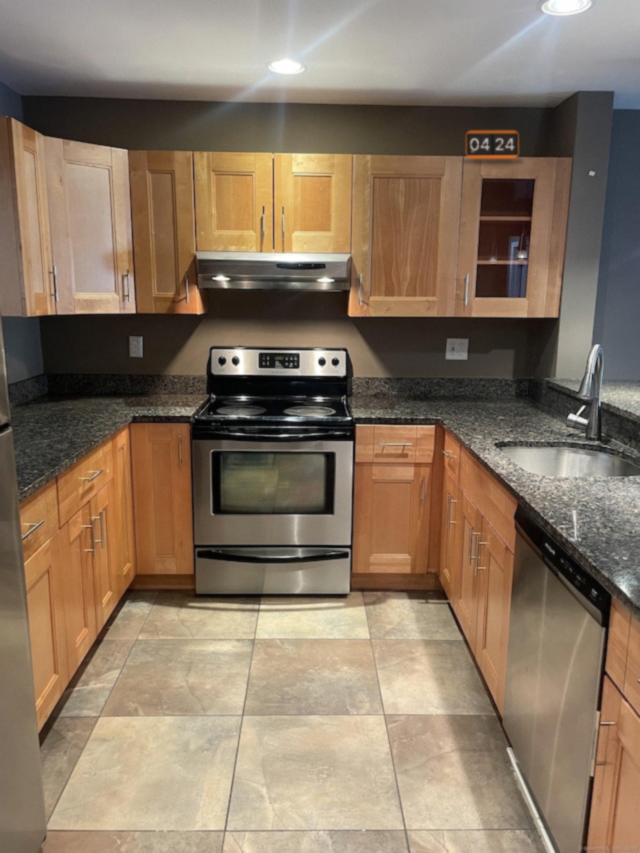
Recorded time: **4:24**
